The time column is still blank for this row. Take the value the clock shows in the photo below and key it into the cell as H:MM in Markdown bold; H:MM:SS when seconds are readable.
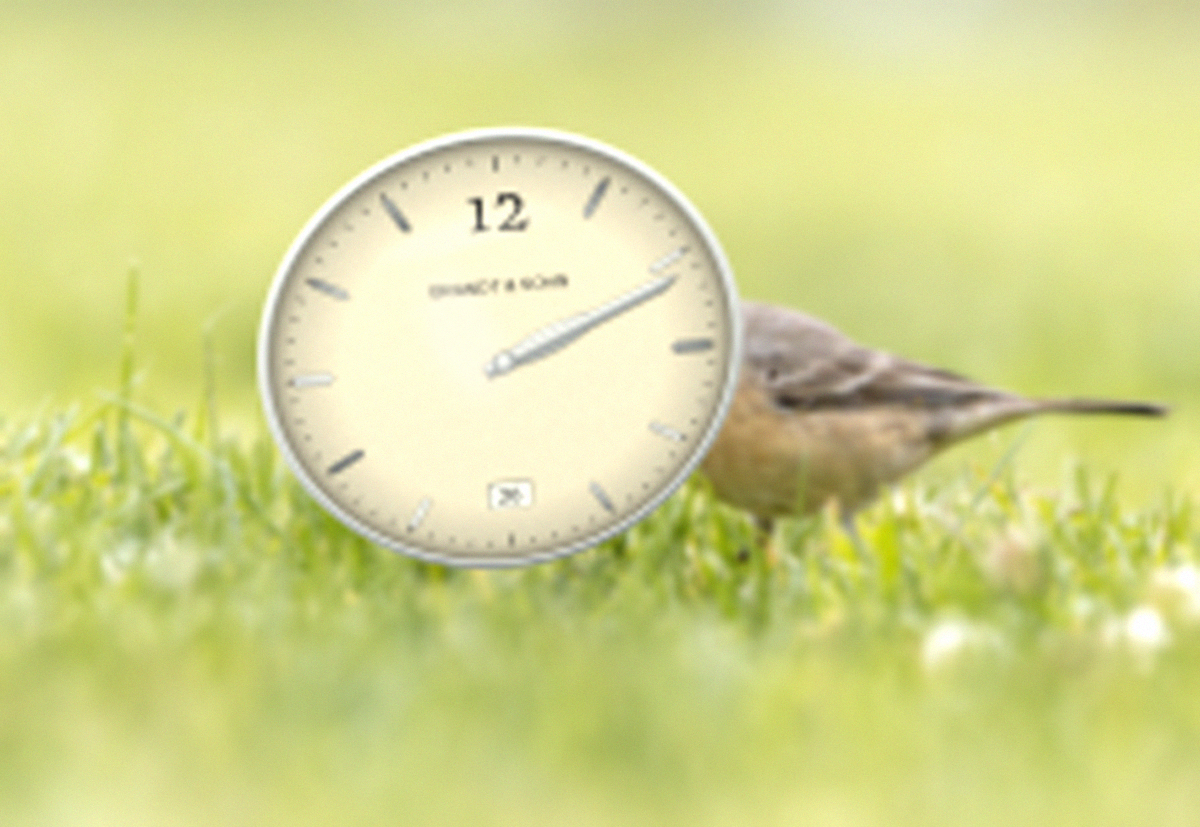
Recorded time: **2:11**
